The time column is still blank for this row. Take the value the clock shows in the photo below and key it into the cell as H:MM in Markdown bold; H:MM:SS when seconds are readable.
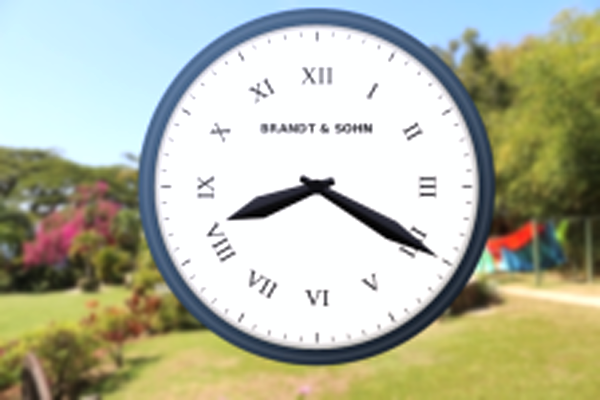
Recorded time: **8:20**
